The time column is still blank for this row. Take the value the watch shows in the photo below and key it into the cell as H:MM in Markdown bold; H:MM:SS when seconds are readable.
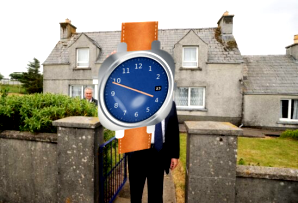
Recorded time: **3:49**
